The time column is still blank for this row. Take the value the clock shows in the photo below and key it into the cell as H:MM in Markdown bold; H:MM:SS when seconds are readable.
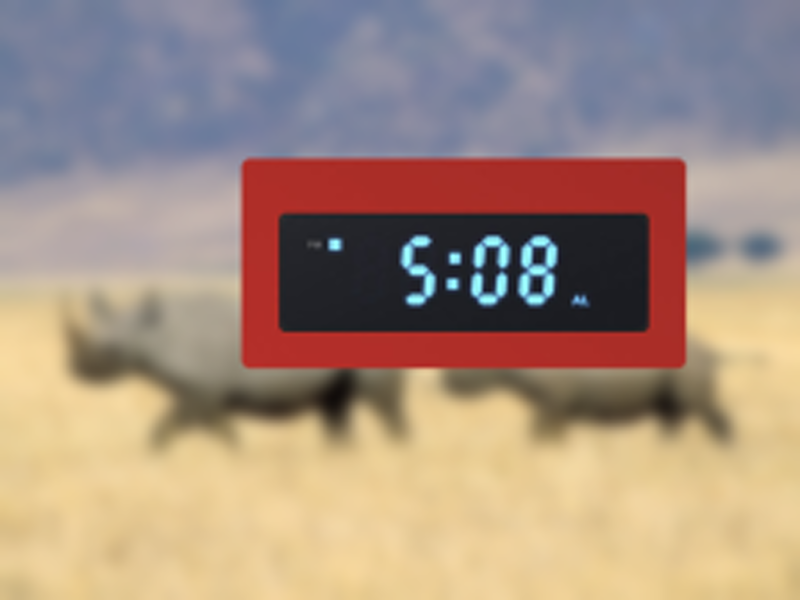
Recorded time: **5:08**
